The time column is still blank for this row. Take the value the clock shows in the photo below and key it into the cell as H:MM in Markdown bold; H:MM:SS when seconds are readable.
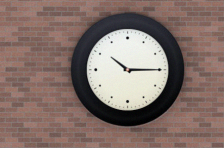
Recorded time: **10:15**
